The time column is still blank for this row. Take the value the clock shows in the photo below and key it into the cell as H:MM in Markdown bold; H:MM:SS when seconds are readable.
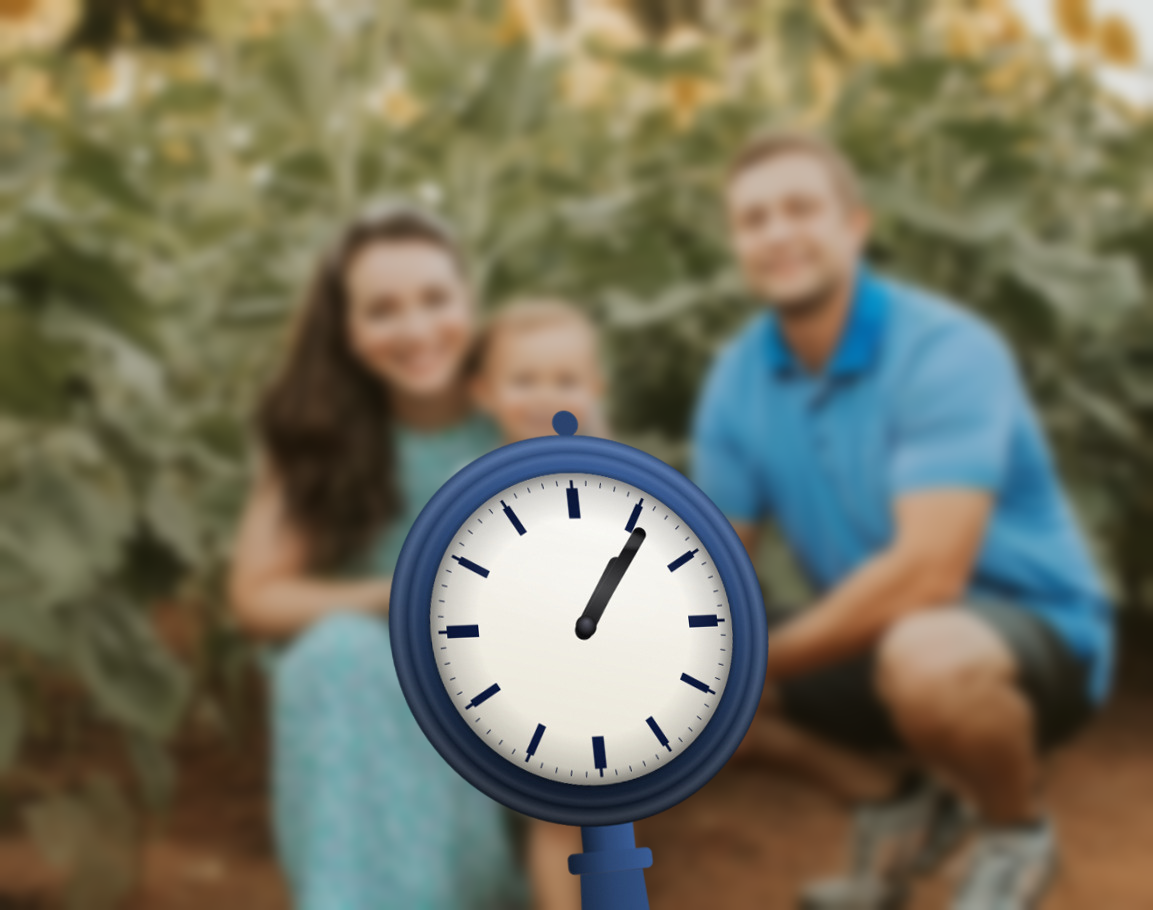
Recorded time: **1:06**
